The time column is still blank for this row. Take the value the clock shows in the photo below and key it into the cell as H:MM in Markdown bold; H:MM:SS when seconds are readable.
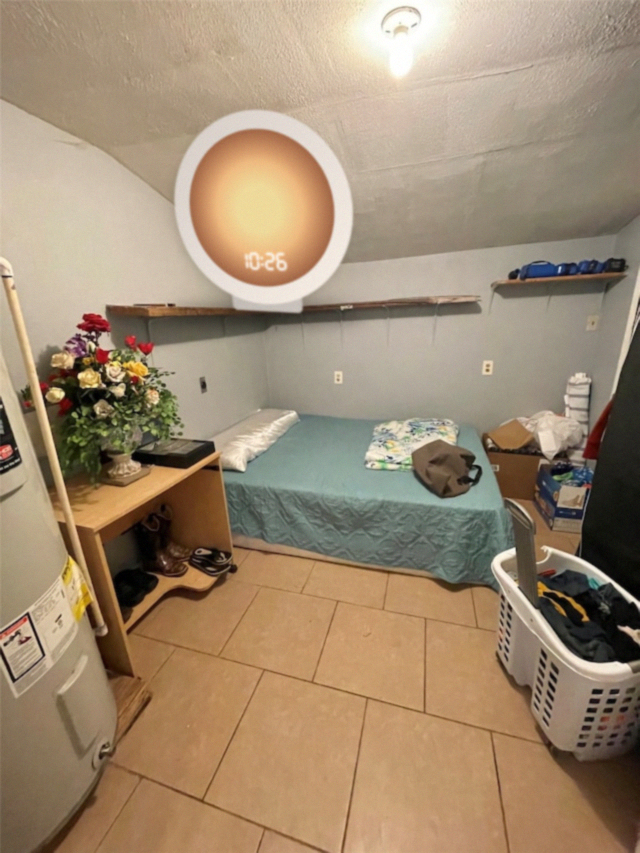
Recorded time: **10:26**
